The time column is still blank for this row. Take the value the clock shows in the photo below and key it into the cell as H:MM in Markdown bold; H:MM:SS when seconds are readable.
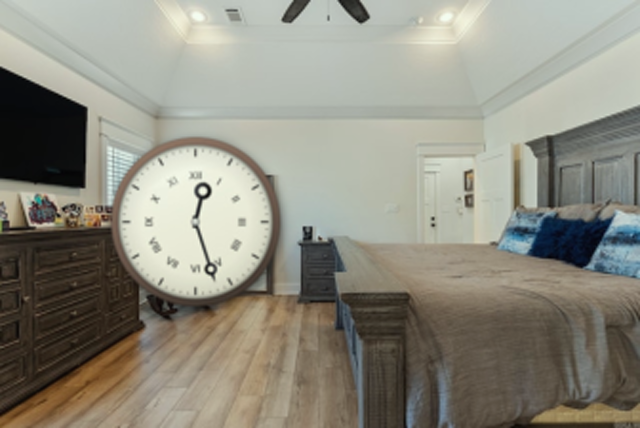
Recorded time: **12:27**
